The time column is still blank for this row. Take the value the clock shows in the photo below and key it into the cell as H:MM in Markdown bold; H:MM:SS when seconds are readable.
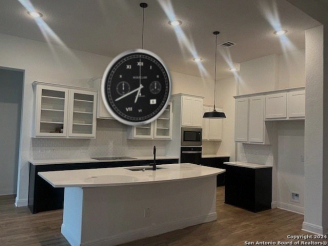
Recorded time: **6:41**
